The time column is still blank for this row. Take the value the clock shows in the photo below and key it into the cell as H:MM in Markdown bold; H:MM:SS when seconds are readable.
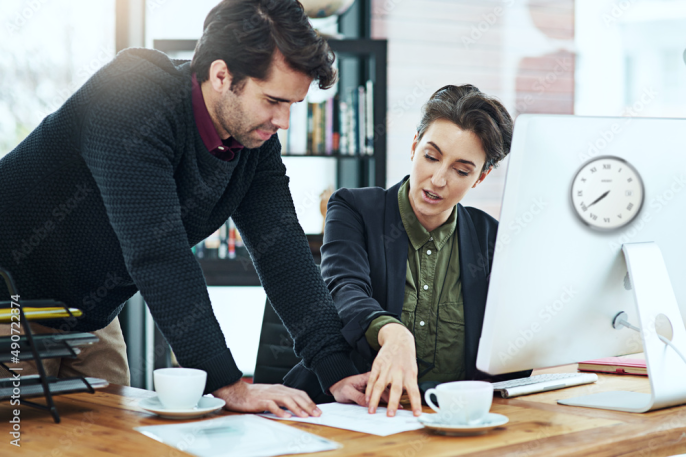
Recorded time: **7:39**
